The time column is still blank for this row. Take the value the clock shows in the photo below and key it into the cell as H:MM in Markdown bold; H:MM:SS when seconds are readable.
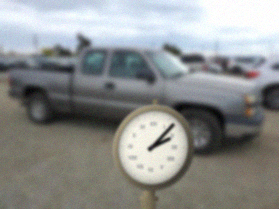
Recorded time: **2:07**
